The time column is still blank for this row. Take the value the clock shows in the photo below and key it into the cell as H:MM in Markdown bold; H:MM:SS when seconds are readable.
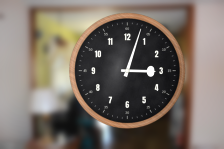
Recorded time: **3:03**
